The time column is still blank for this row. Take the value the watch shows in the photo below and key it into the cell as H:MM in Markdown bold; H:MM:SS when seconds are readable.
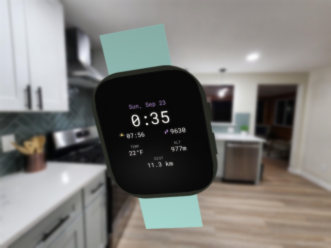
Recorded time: **0:35**
